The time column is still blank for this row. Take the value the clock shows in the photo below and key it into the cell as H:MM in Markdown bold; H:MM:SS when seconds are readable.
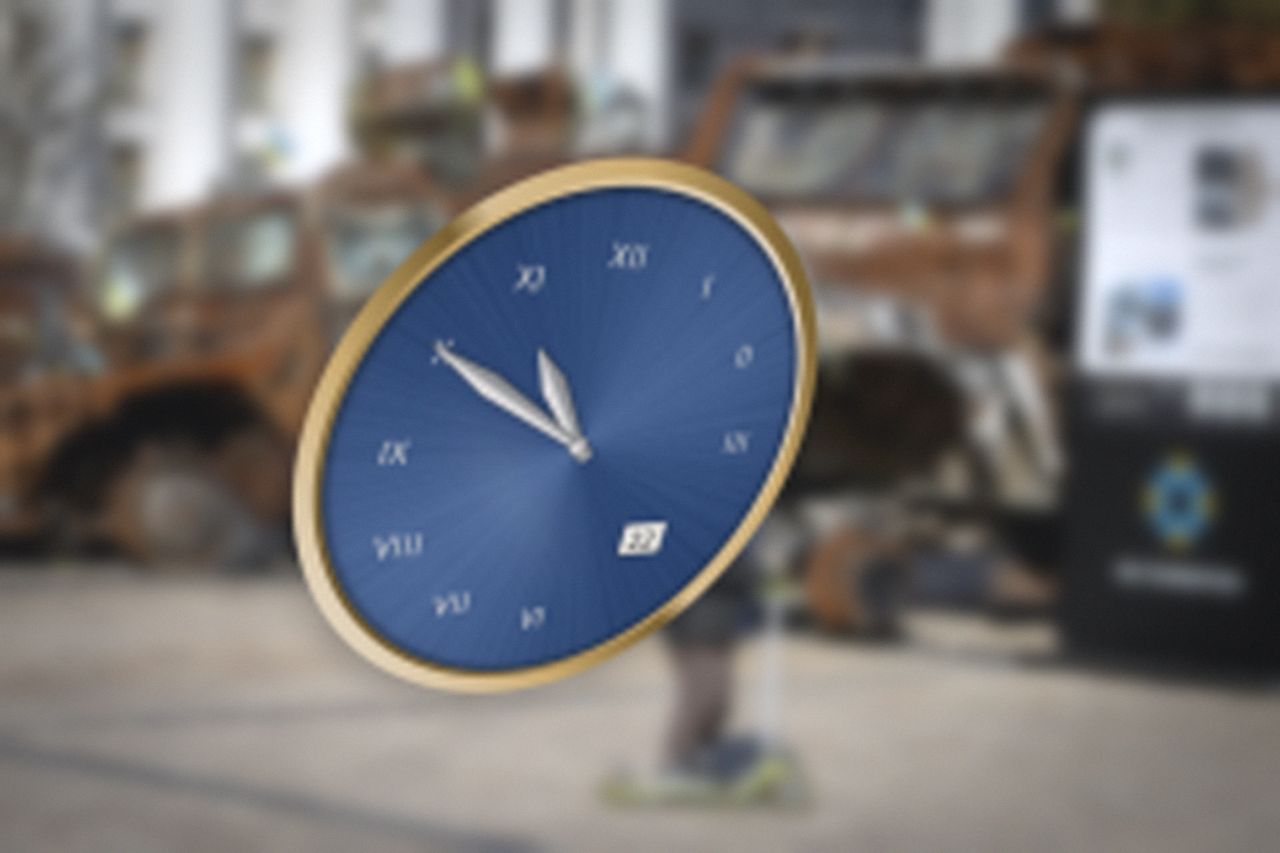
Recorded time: **10:50**
